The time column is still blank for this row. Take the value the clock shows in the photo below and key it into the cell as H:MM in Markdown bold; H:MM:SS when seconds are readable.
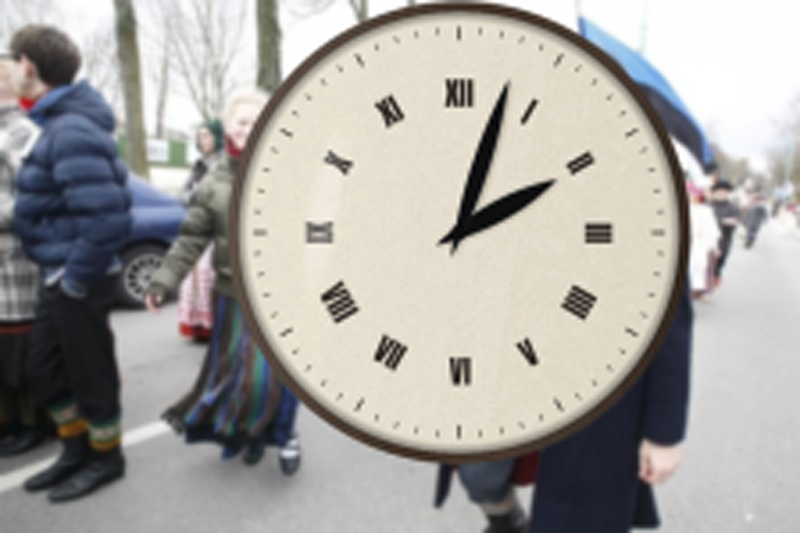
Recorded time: **2:03**
